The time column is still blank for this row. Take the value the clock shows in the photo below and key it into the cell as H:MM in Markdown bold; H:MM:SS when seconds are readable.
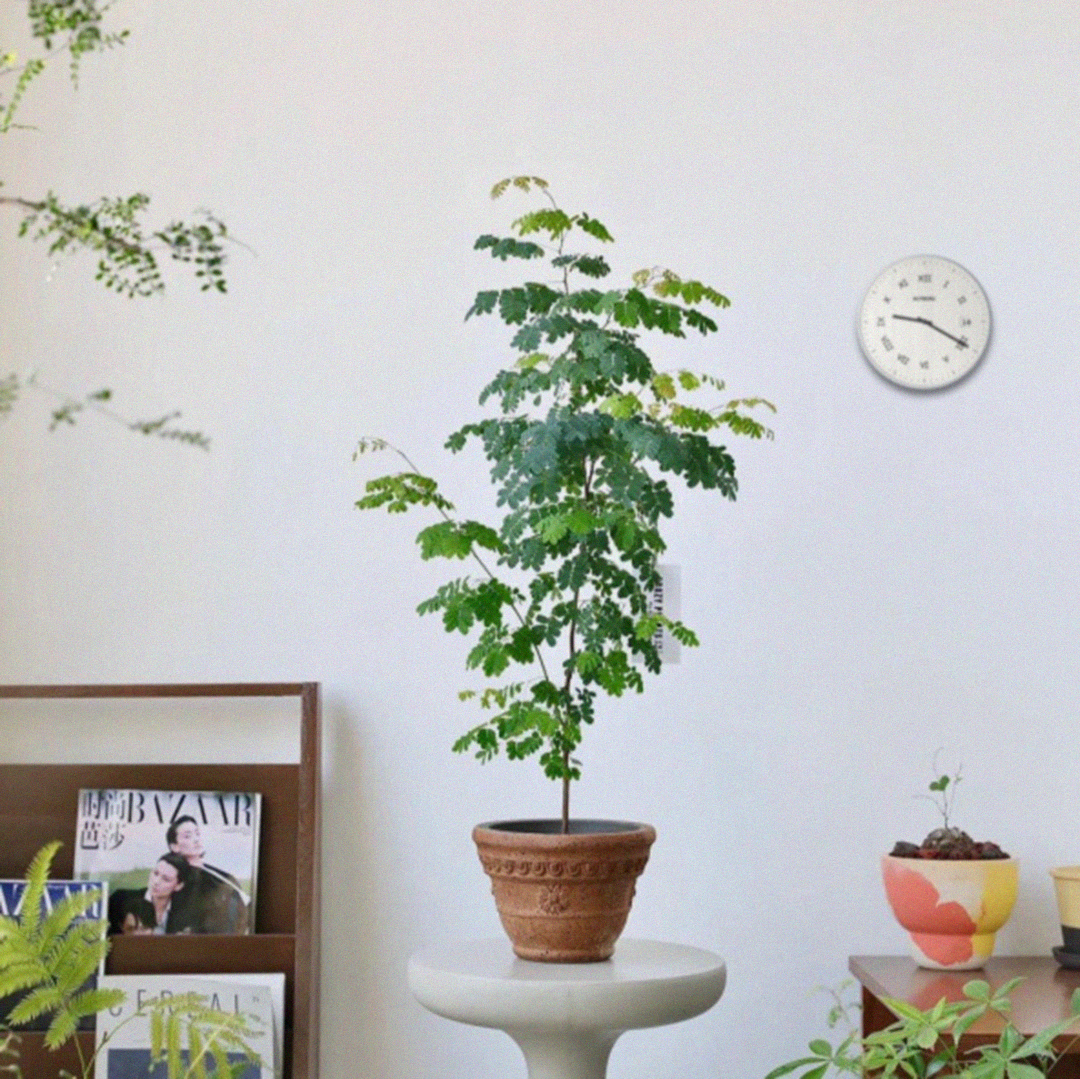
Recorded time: **9:20**
